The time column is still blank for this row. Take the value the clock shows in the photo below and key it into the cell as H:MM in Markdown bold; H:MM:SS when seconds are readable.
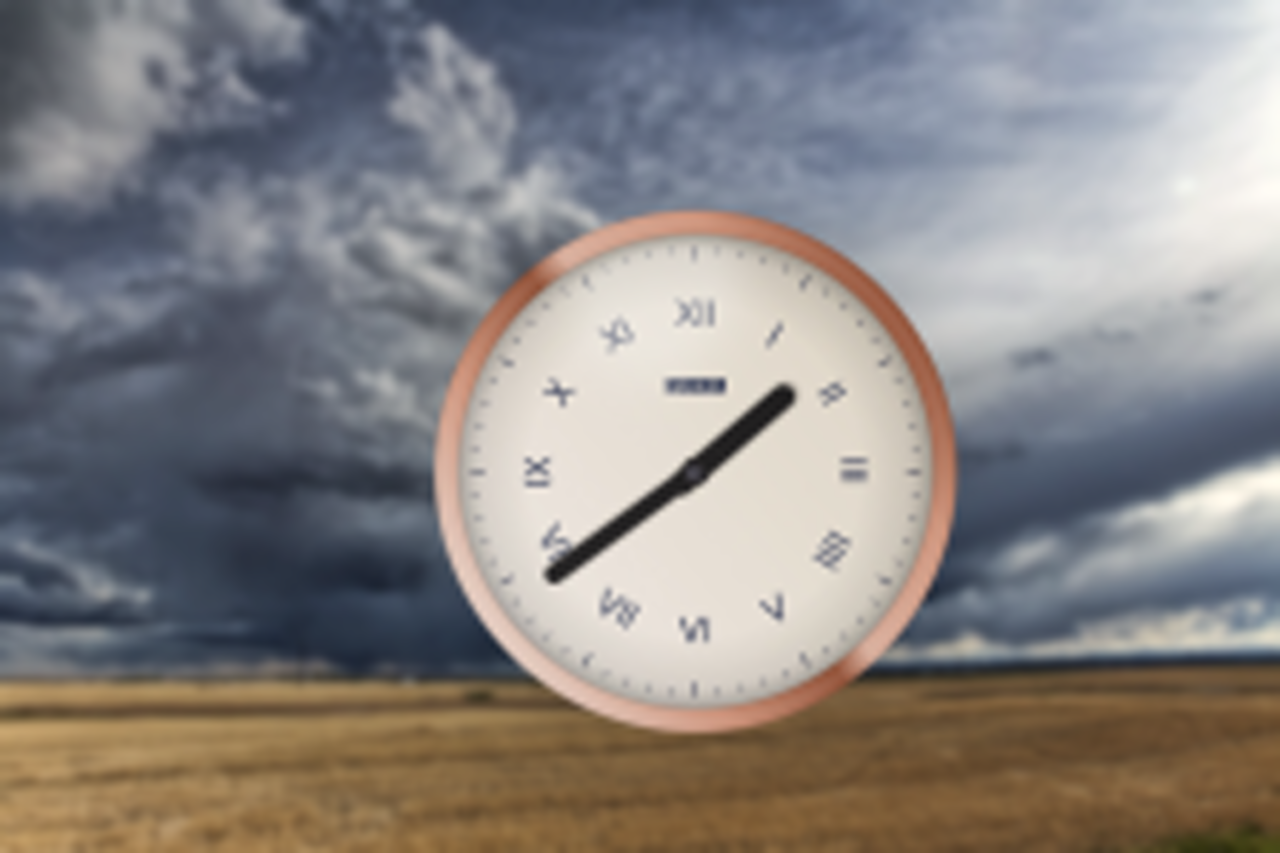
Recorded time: **1:39**
